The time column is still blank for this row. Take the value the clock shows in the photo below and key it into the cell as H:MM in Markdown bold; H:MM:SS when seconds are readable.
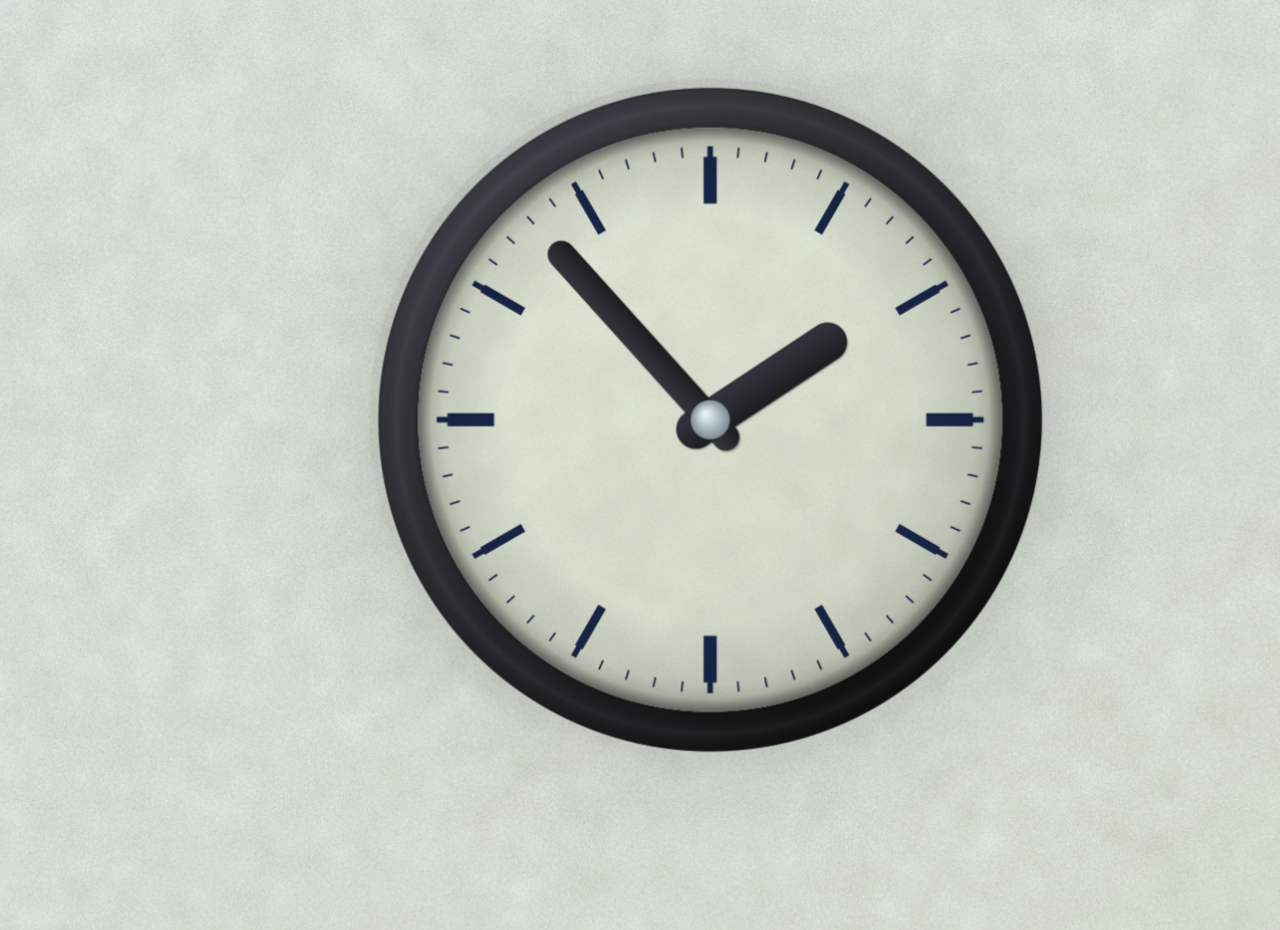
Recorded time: **1:53**
